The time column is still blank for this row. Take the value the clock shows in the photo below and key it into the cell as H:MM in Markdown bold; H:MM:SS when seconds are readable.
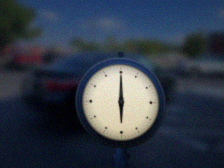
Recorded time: **6:00**
